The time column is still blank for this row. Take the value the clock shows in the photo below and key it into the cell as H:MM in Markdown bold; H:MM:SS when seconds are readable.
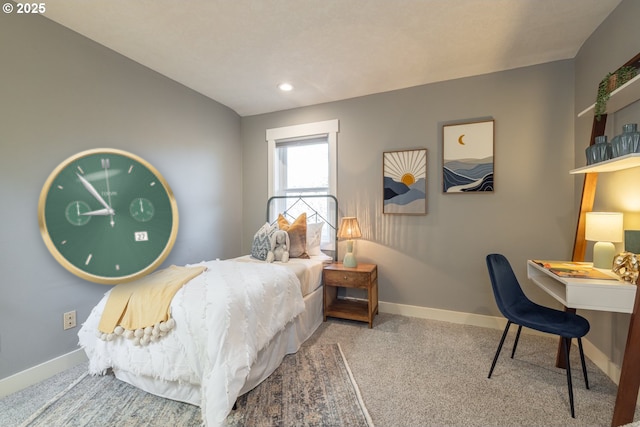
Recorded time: **8:54**
